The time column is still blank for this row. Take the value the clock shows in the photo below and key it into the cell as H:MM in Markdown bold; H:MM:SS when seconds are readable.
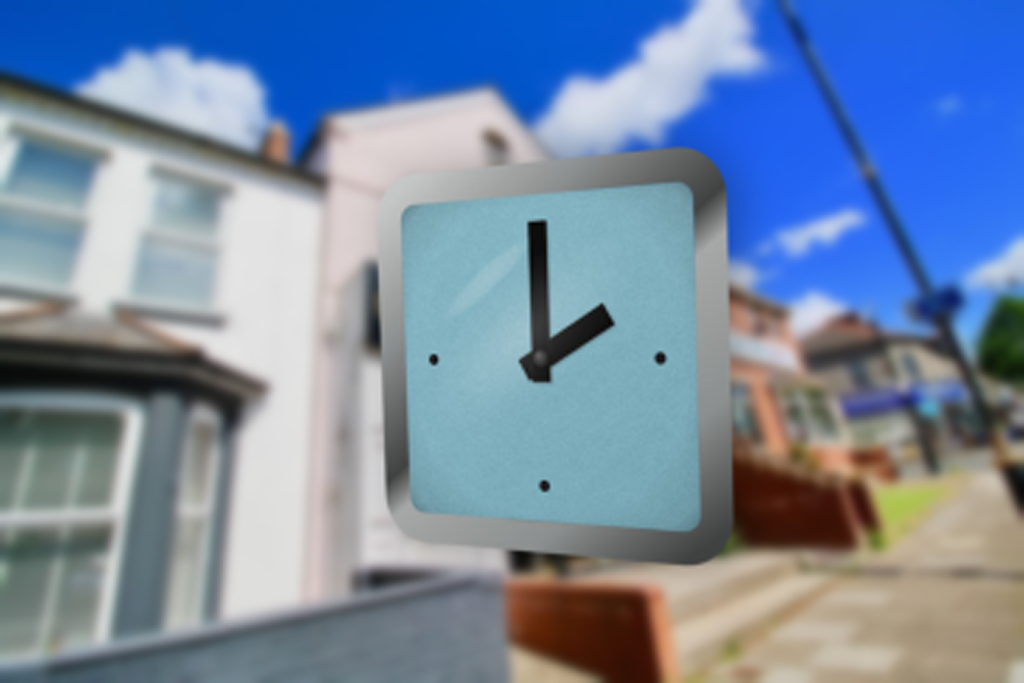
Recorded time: **2:00**
